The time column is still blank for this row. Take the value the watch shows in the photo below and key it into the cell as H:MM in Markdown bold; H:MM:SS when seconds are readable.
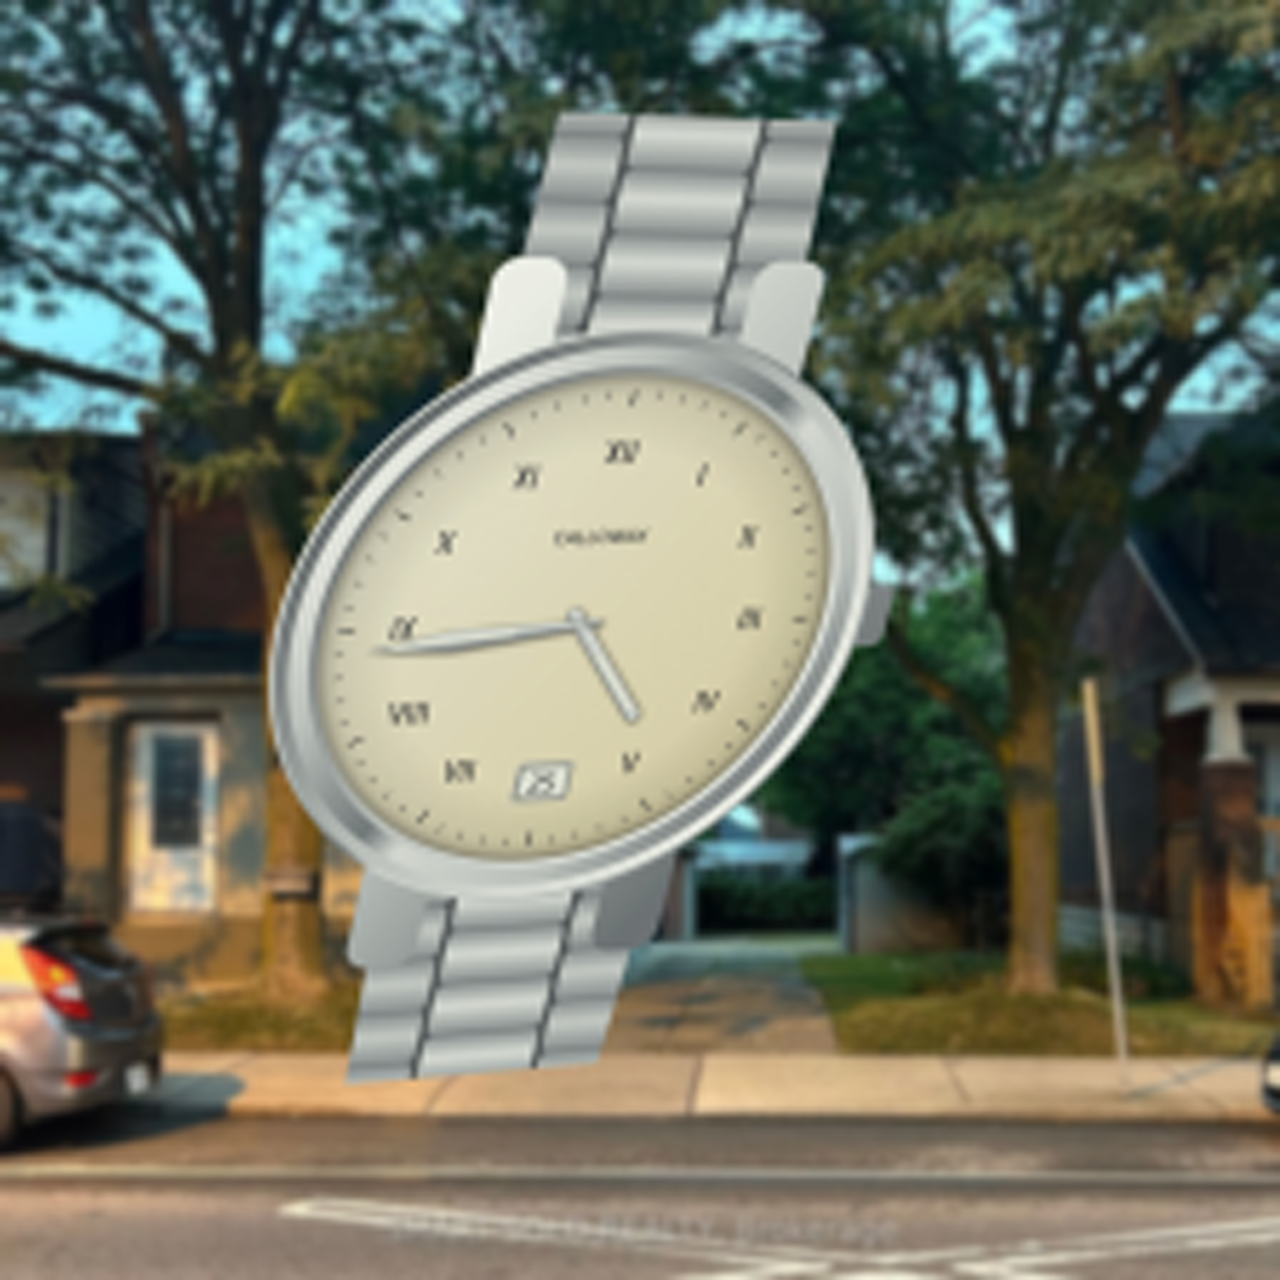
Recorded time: **4:44**
